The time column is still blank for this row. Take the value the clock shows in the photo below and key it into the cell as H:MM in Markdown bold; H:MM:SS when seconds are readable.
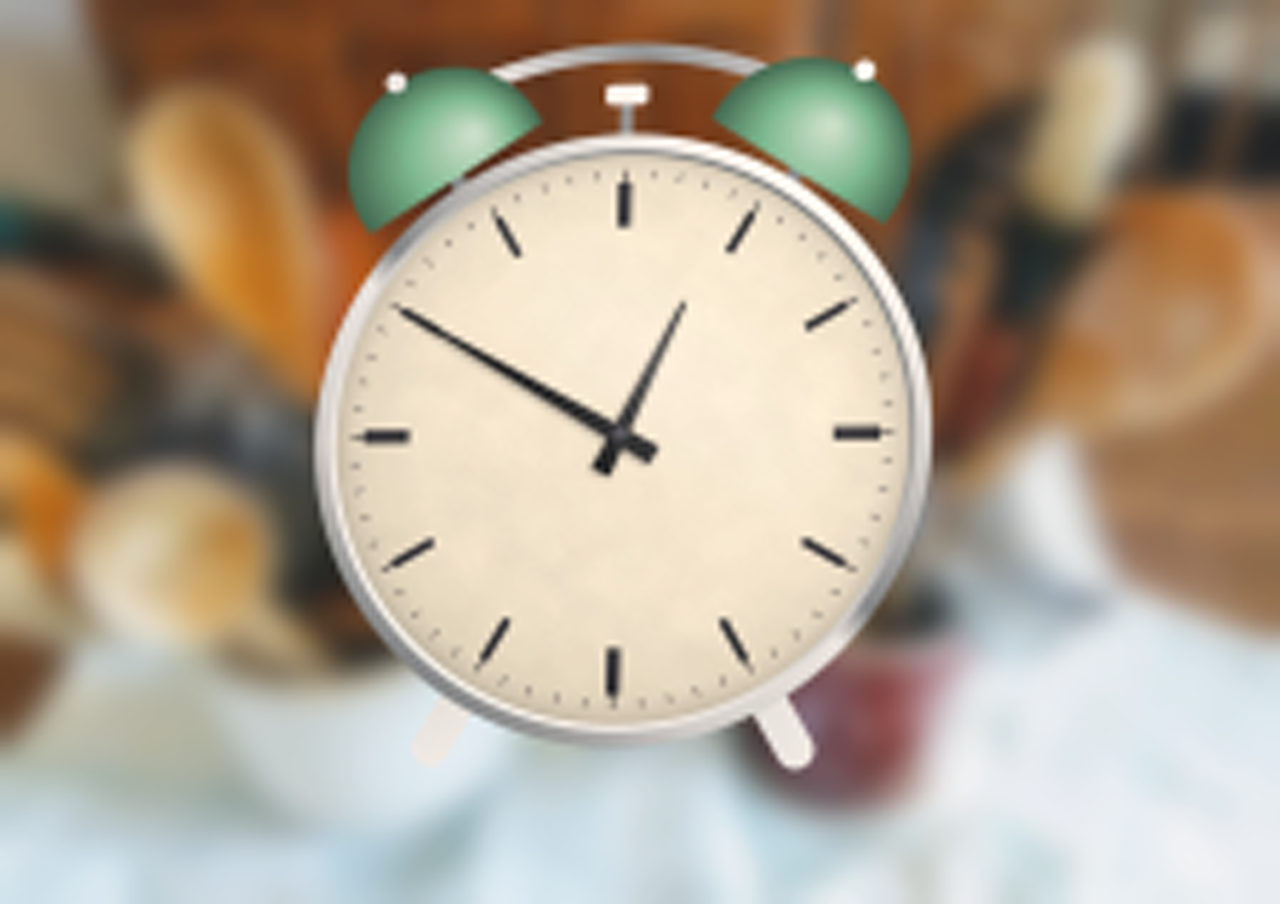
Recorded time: **12:50**
